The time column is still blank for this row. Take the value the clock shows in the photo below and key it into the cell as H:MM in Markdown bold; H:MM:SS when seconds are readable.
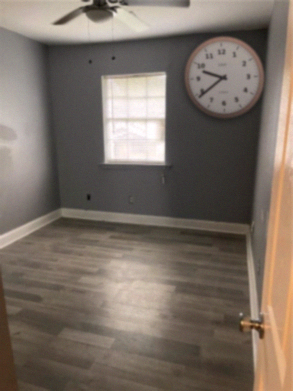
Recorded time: **9:39**
